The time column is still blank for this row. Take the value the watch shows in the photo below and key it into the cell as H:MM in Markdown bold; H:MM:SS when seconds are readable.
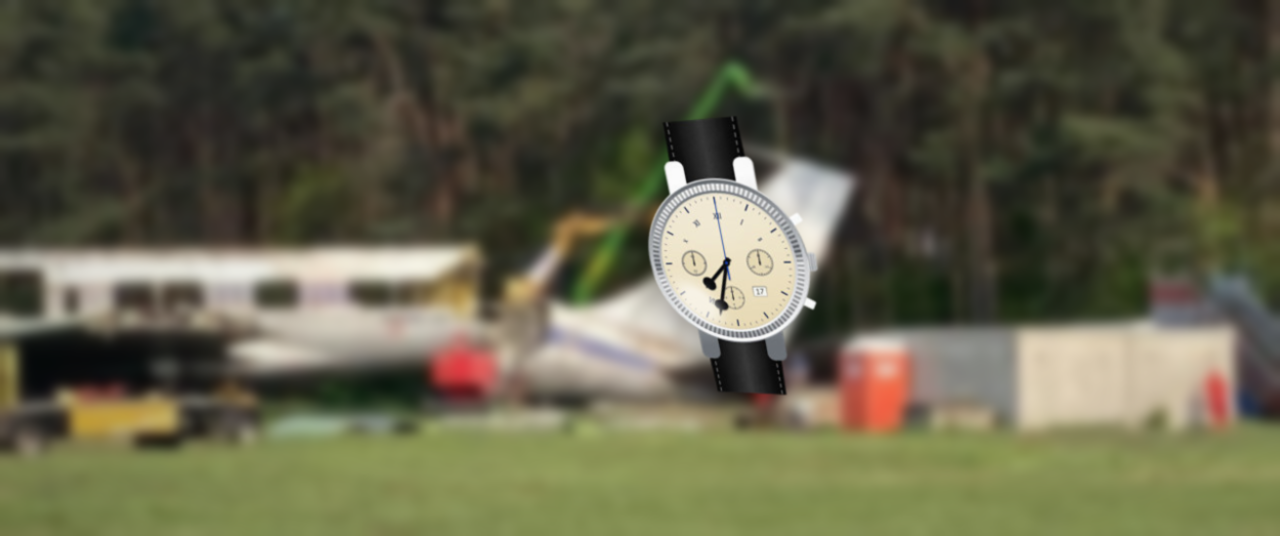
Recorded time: **7:33**
